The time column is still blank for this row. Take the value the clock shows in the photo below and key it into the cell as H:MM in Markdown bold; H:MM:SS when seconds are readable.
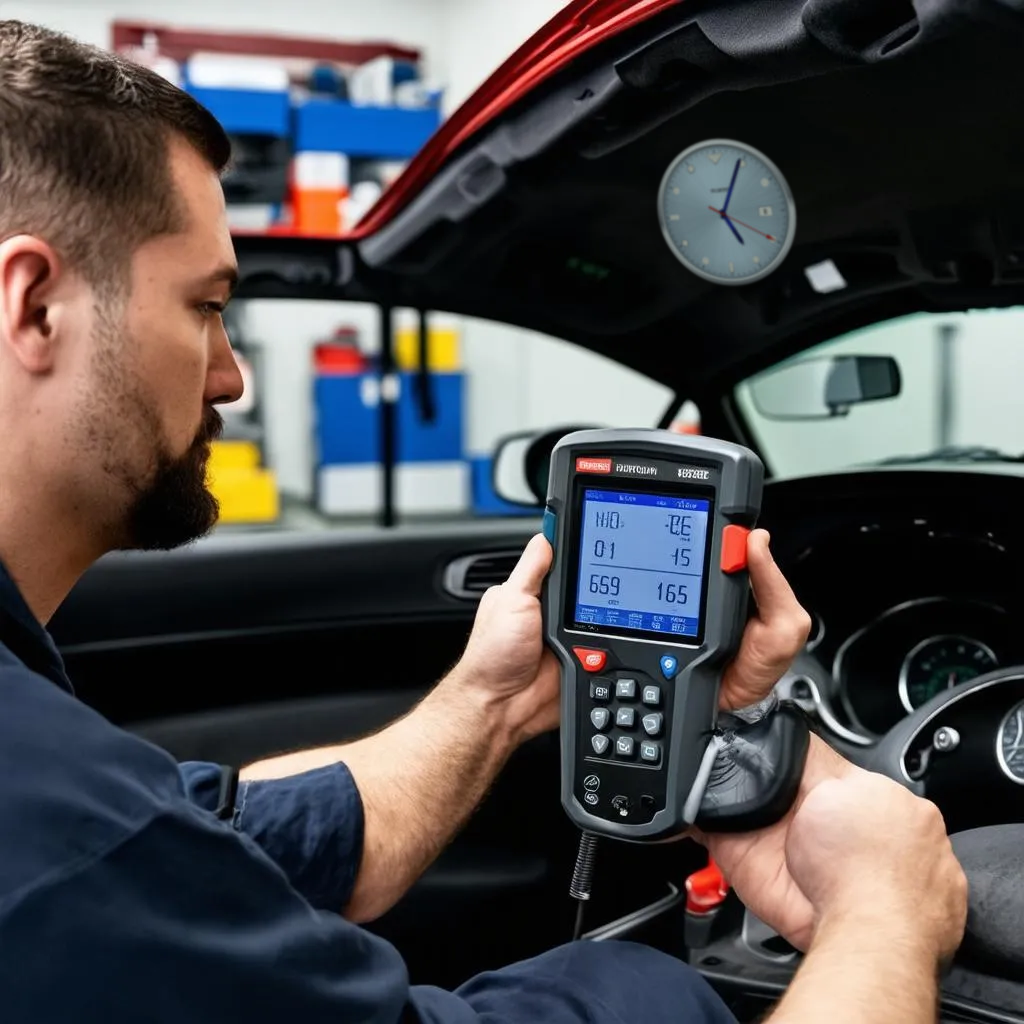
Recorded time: **5:04:20**
